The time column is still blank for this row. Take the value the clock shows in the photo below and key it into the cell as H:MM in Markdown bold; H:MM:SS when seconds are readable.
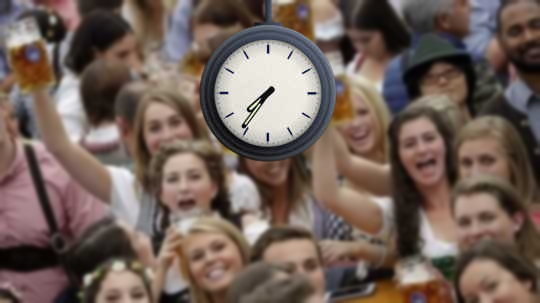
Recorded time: **7:36**
